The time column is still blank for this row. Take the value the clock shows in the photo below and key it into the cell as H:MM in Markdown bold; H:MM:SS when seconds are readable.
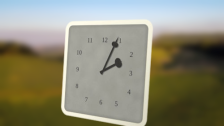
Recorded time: **2:04**
